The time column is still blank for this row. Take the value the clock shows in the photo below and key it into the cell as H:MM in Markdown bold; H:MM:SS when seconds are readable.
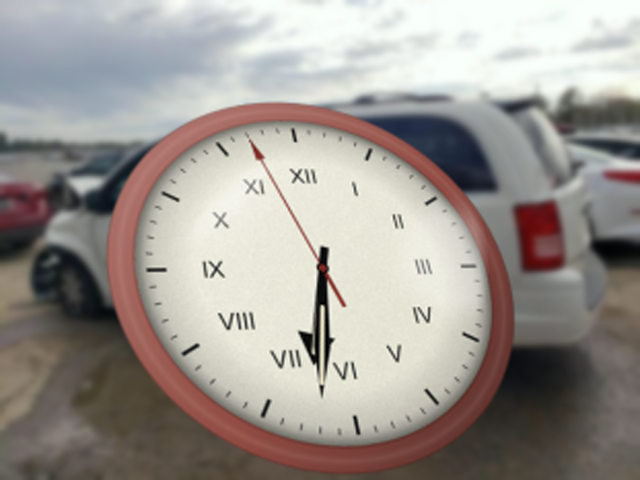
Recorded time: **6:31:57**
